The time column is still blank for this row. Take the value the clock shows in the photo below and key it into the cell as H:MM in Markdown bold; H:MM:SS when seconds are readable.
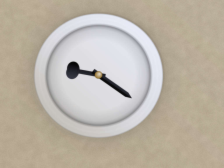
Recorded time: **9:21**
